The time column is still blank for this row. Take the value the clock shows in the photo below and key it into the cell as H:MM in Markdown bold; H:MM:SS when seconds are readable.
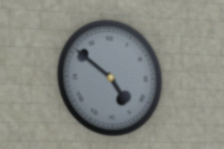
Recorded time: **4:51**
